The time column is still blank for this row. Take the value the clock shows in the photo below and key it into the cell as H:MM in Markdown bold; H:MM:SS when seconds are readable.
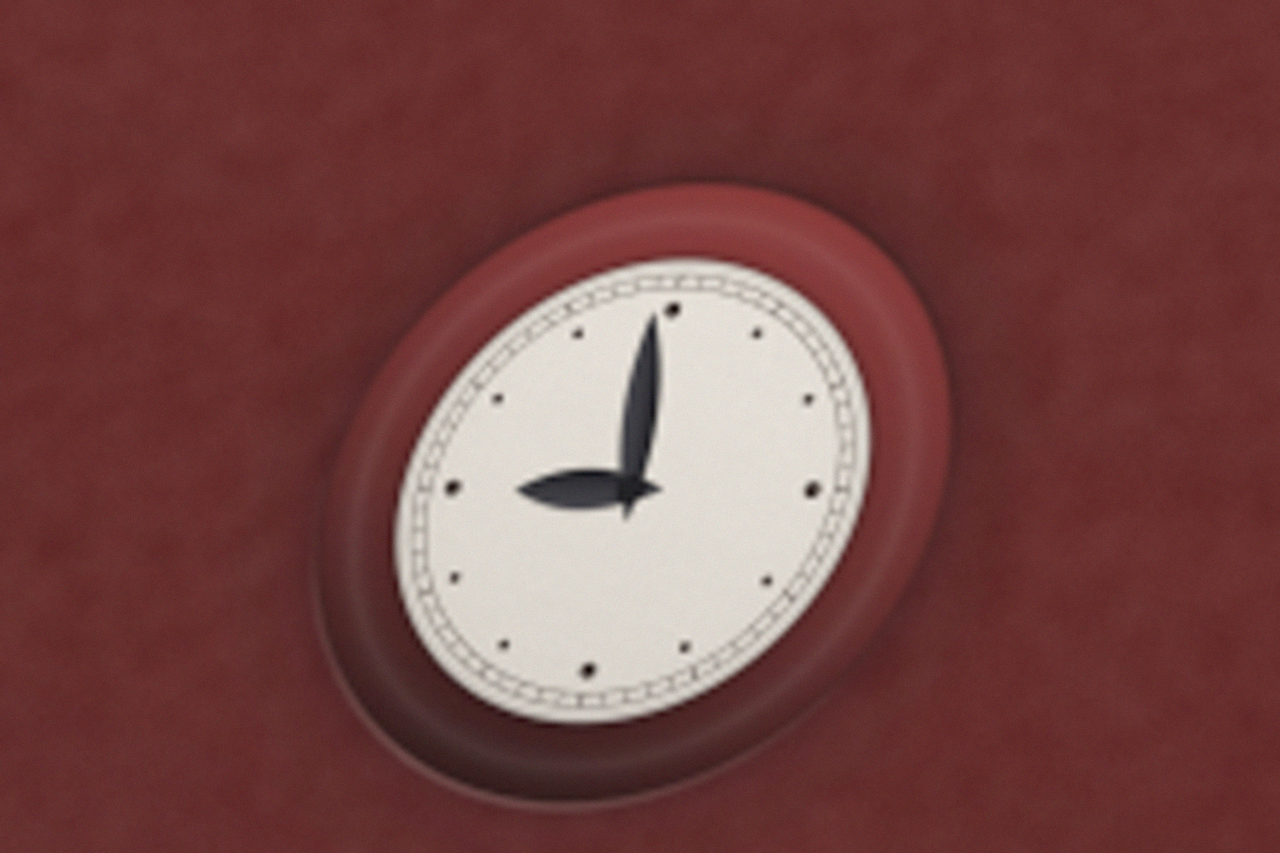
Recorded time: **8:59**
